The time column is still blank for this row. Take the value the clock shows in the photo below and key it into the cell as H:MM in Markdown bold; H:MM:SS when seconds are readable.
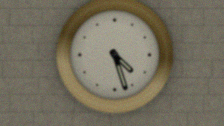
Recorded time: **4:27**
